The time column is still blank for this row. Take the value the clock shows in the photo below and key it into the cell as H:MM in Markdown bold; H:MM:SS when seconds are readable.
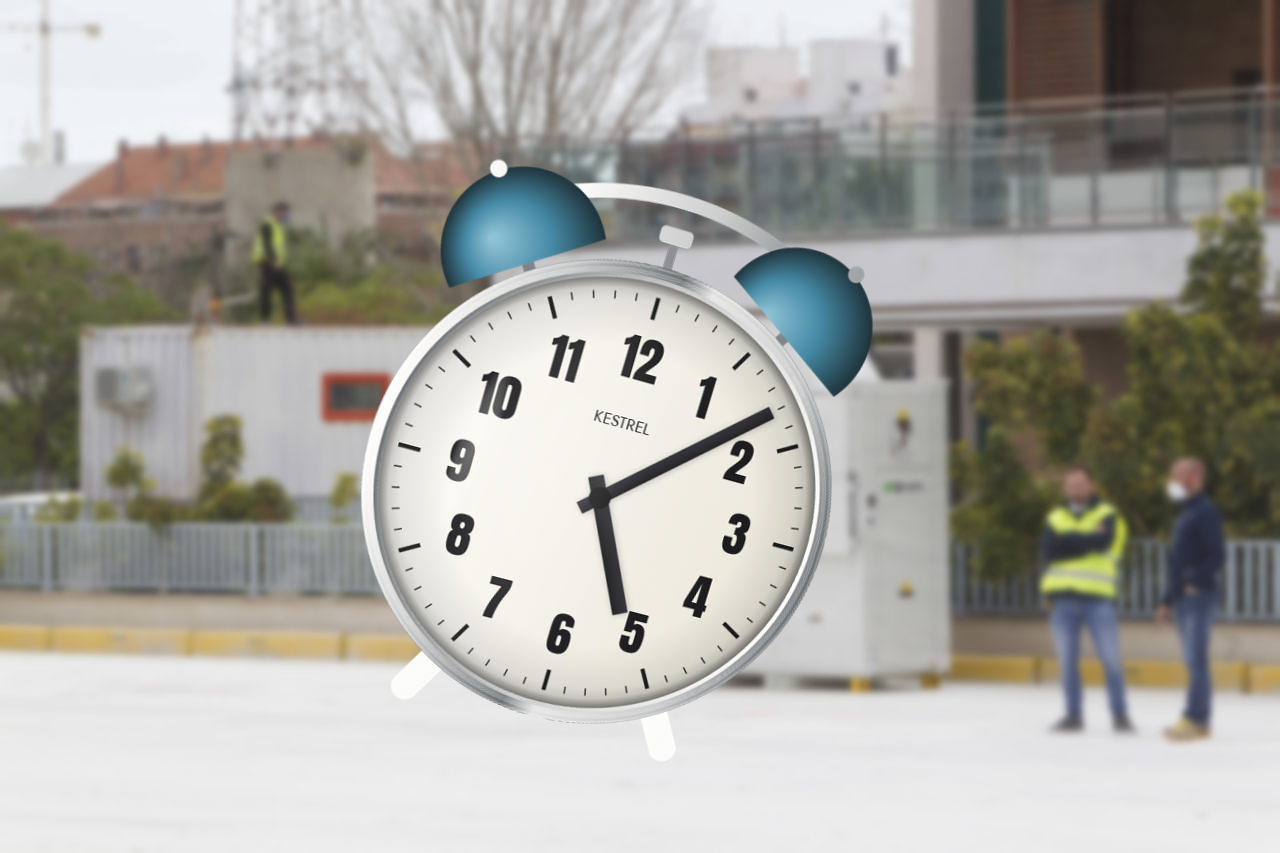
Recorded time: **5:08**
